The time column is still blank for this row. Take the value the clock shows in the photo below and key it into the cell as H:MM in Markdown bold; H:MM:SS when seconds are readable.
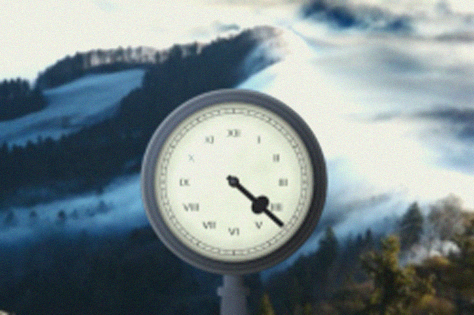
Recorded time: **4:22**
